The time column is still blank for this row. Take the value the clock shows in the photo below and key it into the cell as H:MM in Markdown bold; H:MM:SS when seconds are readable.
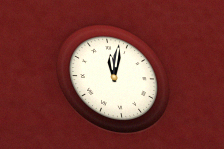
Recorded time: **12:03**
